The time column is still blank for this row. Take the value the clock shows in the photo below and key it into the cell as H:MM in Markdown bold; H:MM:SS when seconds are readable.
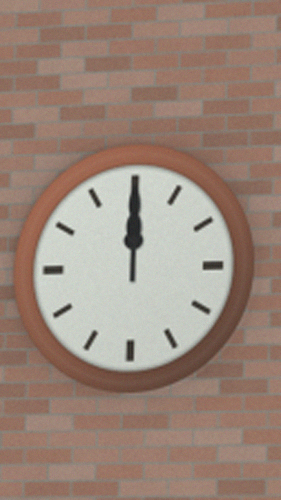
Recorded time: **12:00**
